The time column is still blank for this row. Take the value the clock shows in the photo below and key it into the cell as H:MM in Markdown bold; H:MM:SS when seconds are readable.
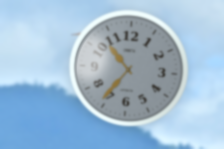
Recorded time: **10:36**
